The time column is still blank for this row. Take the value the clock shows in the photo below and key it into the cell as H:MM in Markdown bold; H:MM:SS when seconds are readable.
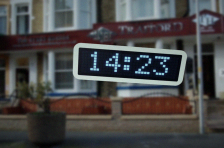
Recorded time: **14:23**
